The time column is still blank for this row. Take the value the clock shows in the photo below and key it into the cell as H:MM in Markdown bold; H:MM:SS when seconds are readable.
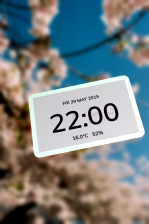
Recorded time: **22:00**
